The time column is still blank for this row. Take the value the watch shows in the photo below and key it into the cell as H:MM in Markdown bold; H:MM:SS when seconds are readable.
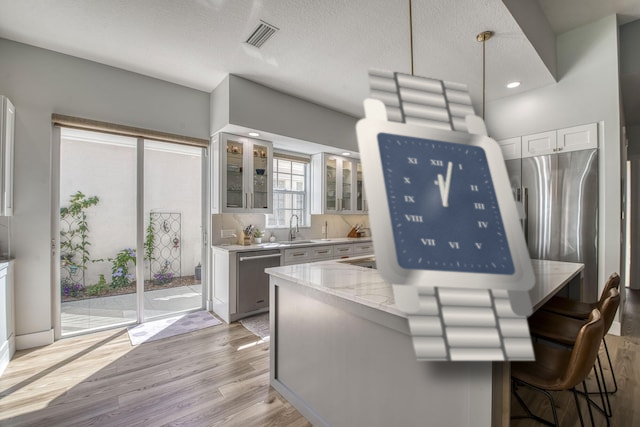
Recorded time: **12:03**
